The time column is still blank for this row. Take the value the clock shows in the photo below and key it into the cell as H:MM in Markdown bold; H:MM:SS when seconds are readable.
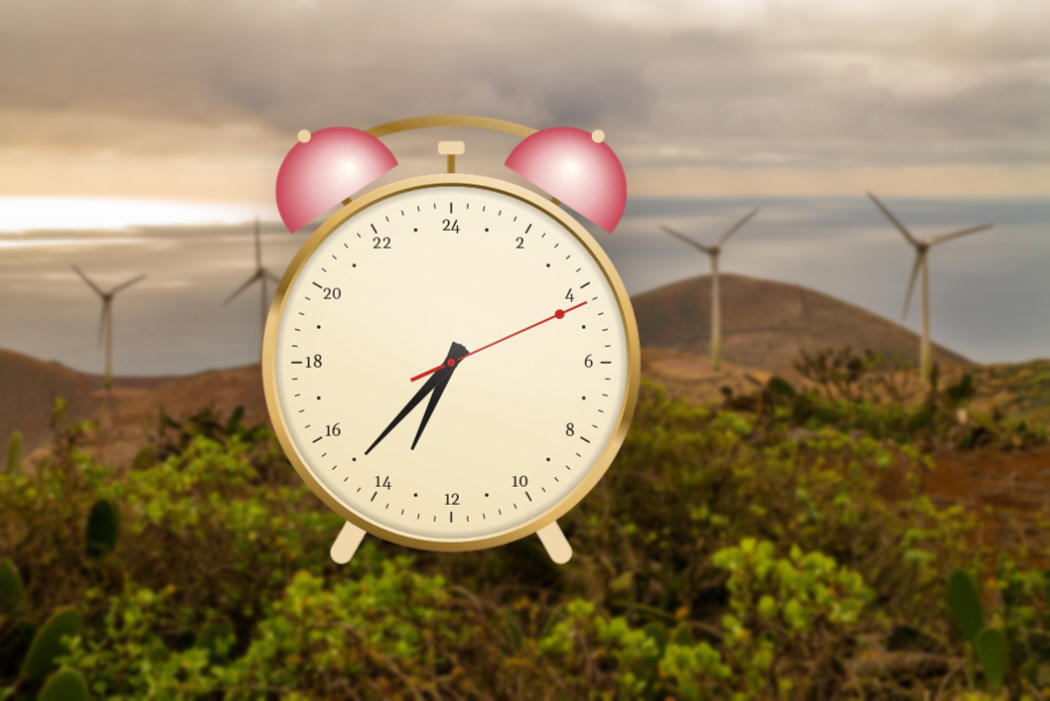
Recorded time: **13:37:11**
